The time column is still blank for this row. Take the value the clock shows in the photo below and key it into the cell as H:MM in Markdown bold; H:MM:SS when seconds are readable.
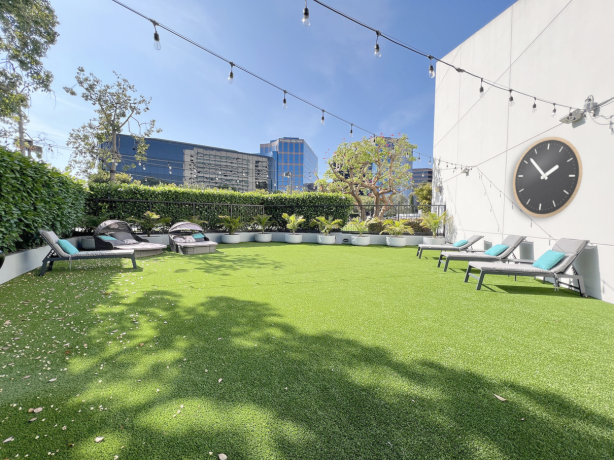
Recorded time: **1:52**
